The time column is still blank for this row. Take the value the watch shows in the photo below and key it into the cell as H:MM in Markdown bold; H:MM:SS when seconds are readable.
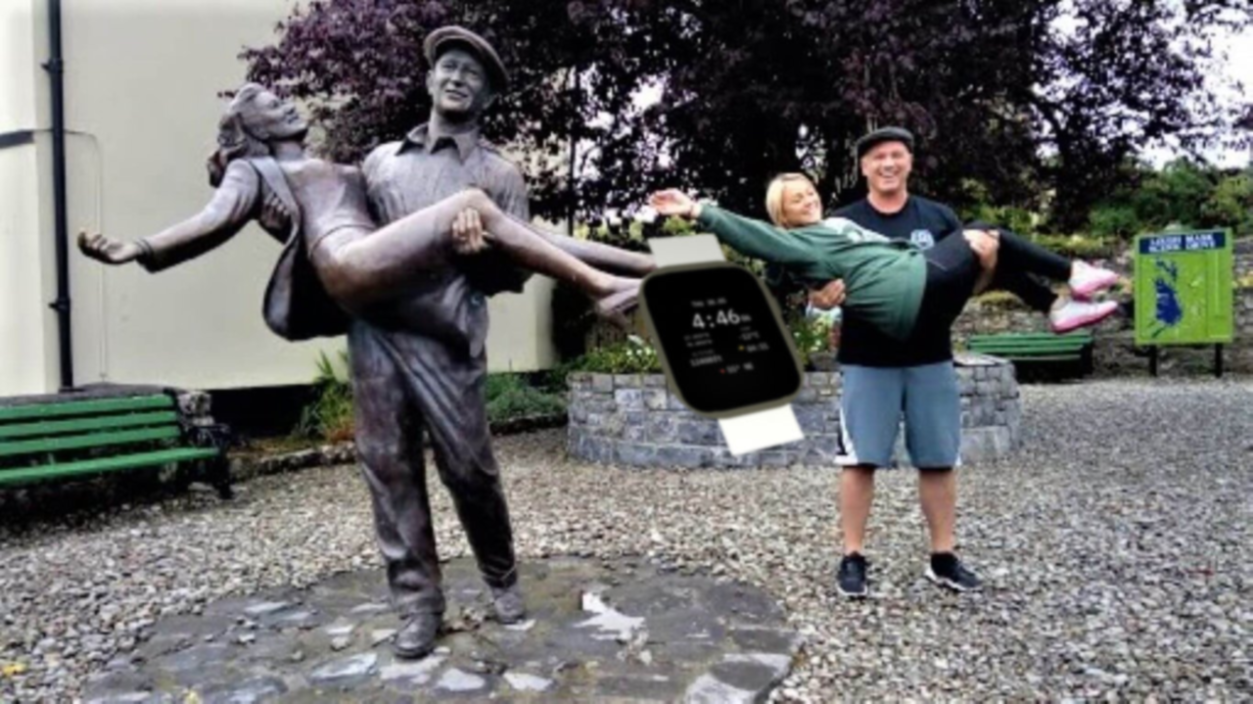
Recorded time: **4:46**
